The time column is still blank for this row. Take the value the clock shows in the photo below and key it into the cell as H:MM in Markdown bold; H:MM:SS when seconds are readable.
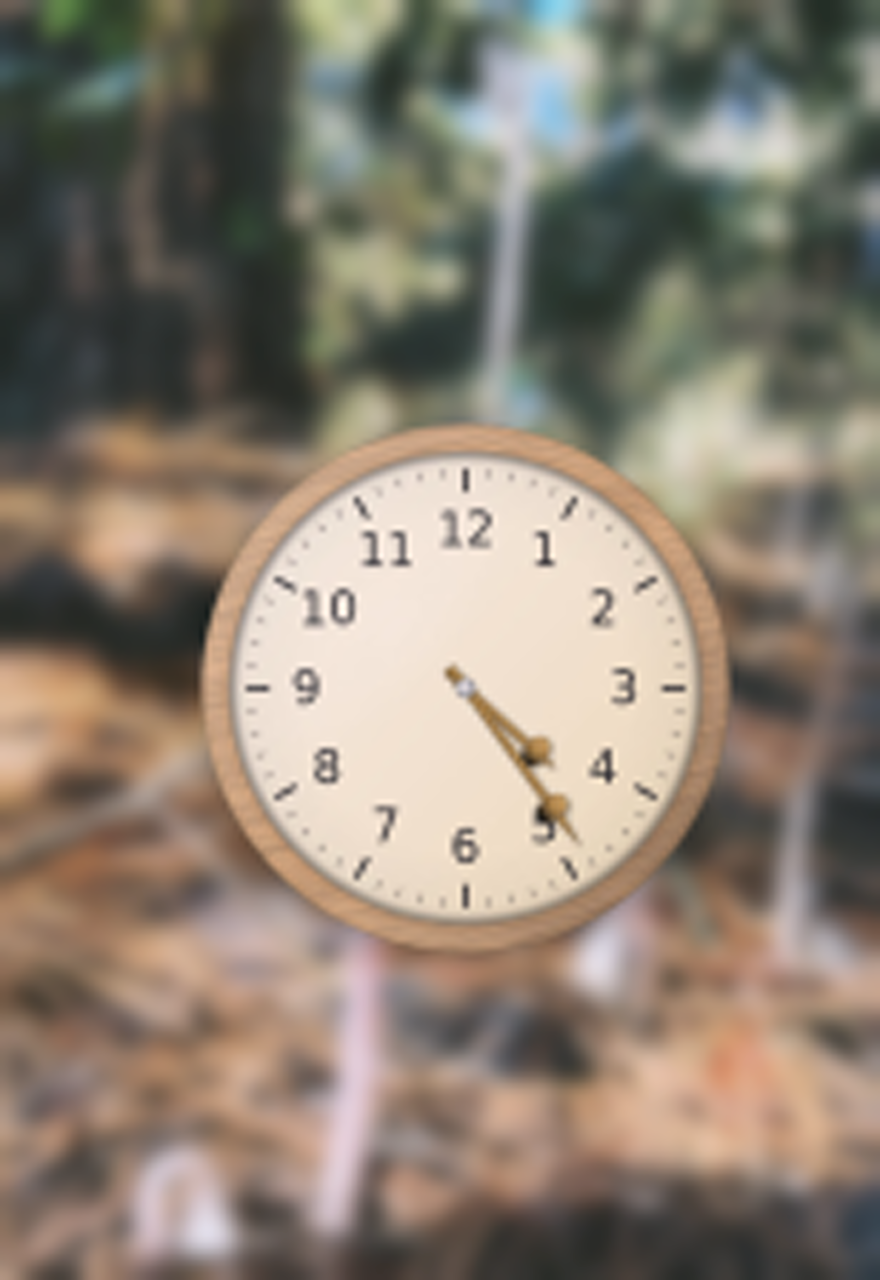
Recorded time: **4:24**
